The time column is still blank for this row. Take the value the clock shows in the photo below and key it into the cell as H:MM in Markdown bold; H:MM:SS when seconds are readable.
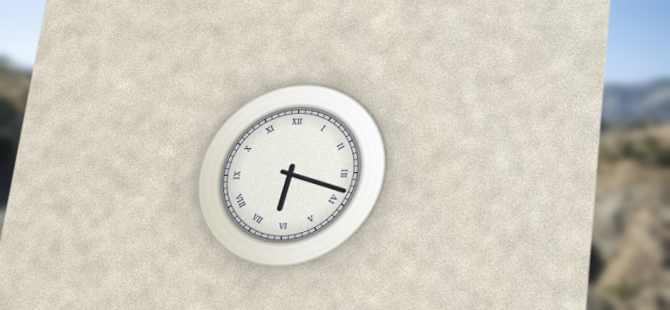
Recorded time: **6:18**
